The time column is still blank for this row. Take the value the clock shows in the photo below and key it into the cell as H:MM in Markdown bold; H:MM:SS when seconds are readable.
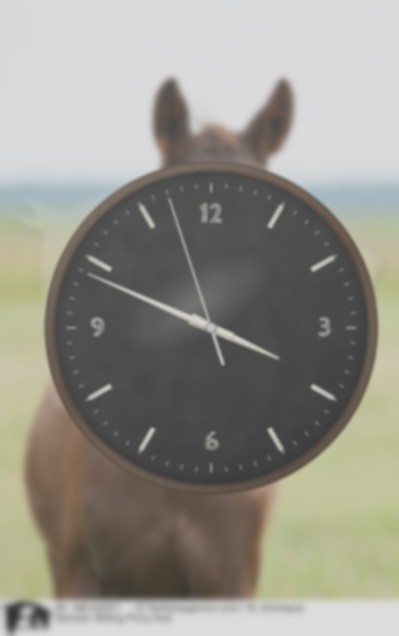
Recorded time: **3:48:57**
